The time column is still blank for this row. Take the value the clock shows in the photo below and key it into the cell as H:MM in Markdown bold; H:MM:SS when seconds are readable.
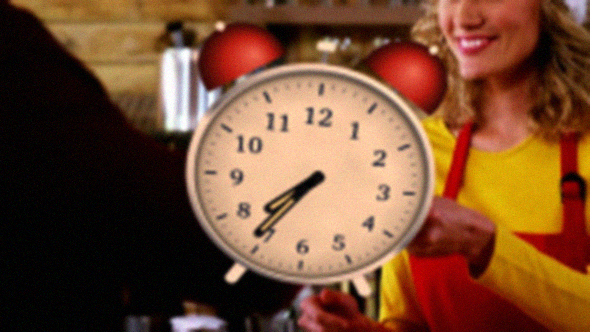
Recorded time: **7:36**
